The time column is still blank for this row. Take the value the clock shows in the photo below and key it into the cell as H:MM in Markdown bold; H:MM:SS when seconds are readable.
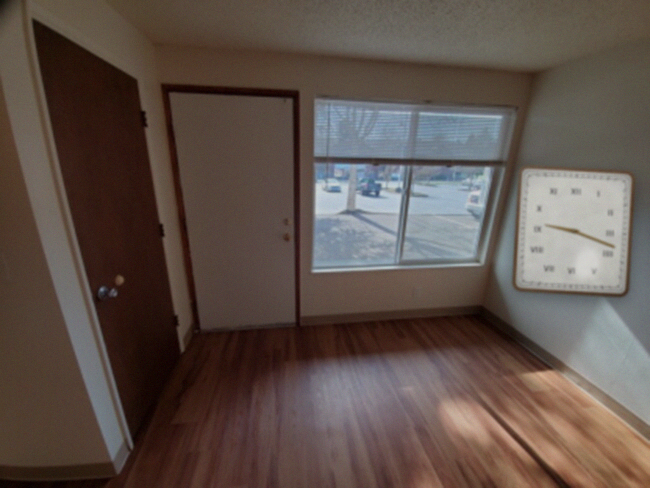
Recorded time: **9:18**
